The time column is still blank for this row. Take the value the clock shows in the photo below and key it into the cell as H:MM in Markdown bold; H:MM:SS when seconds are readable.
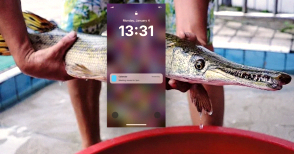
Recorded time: **13:31**
